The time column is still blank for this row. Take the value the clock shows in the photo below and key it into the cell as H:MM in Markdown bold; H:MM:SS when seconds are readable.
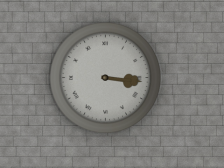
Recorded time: **3:16**
